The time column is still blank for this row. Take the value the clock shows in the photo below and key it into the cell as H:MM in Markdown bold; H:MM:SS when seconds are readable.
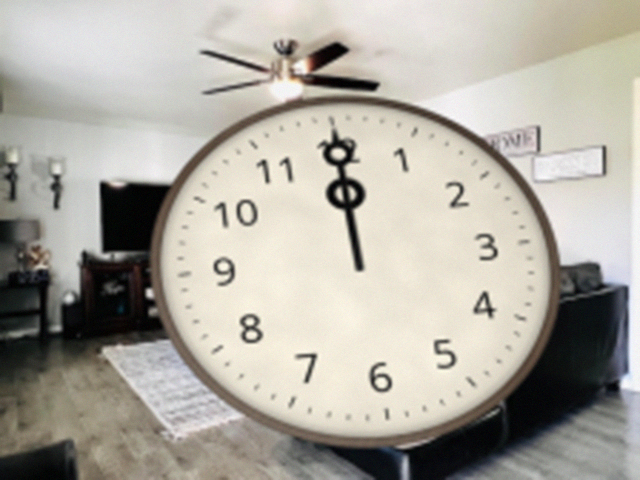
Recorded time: **12:00**
